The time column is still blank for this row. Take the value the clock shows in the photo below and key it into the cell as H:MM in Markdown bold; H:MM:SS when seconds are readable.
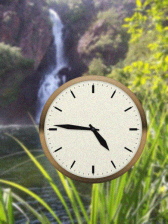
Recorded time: **4:46**
